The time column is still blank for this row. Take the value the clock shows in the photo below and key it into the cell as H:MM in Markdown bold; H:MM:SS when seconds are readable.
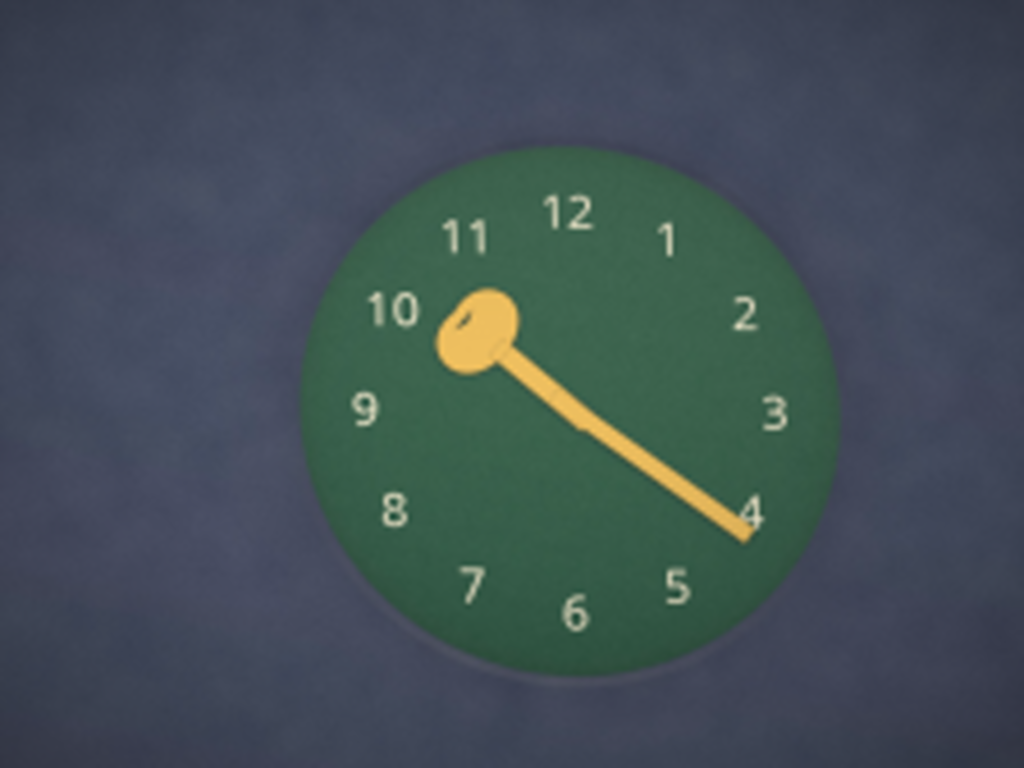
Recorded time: **10:21**
